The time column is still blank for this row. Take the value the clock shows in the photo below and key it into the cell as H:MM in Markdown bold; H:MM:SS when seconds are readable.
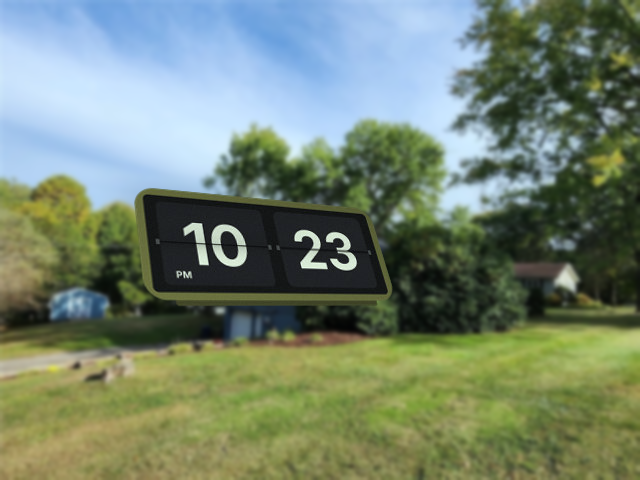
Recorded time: **10:23**
